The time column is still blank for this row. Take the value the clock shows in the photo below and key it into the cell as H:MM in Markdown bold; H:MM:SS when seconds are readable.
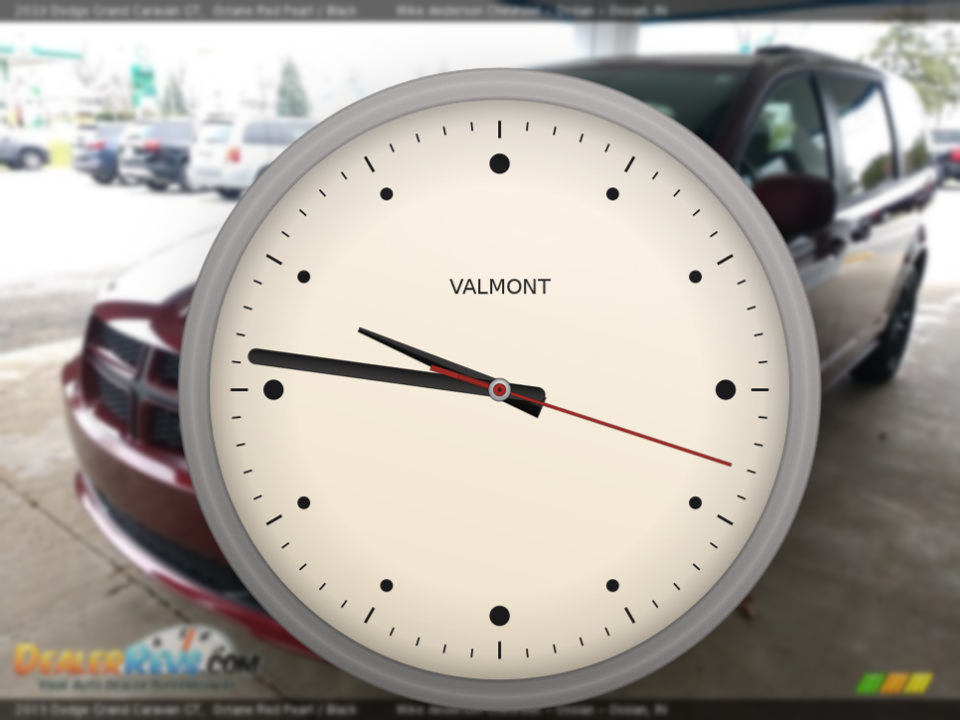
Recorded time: **9:46:18**
